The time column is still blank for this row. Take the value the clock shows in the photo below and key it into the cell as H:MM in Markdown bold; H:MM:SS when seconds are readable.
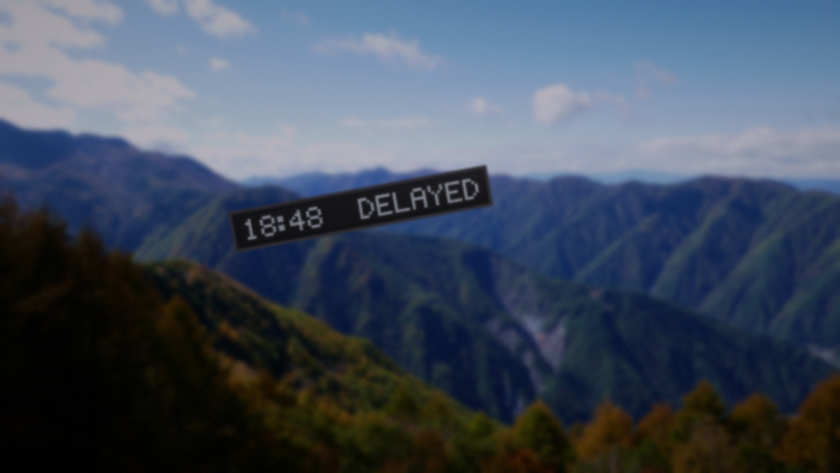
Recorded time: **18:48**
